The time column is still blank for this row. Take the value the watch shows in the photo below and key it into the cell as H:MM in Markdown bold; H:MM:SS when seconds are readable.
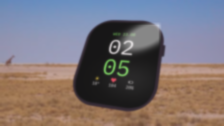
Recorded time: **2:05**
